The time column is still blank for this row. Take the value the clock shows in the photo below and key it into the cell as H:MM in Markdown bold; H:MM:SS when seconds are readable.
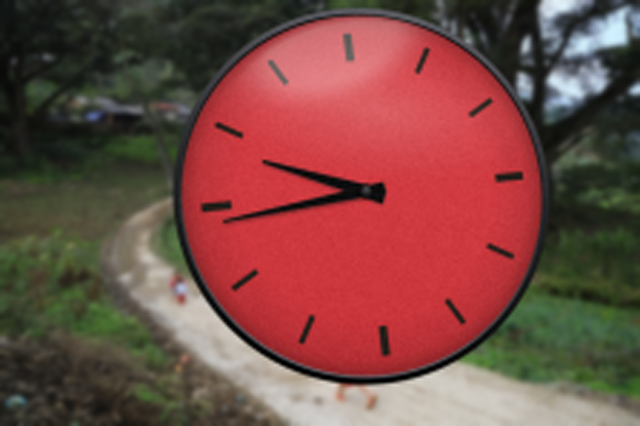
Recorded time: **9:44**
